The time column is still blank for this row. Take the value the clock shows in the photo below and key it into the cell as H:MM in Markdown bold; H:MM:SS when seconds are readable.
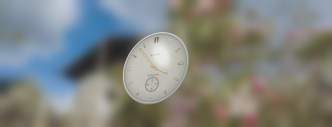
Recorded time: **3:53**
